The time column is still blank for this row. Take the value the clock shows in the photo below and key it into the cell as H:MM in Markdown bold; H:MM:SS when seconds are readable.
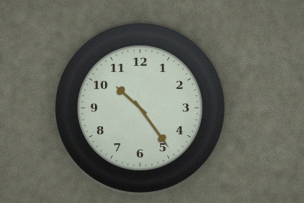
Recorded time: **10:24**
